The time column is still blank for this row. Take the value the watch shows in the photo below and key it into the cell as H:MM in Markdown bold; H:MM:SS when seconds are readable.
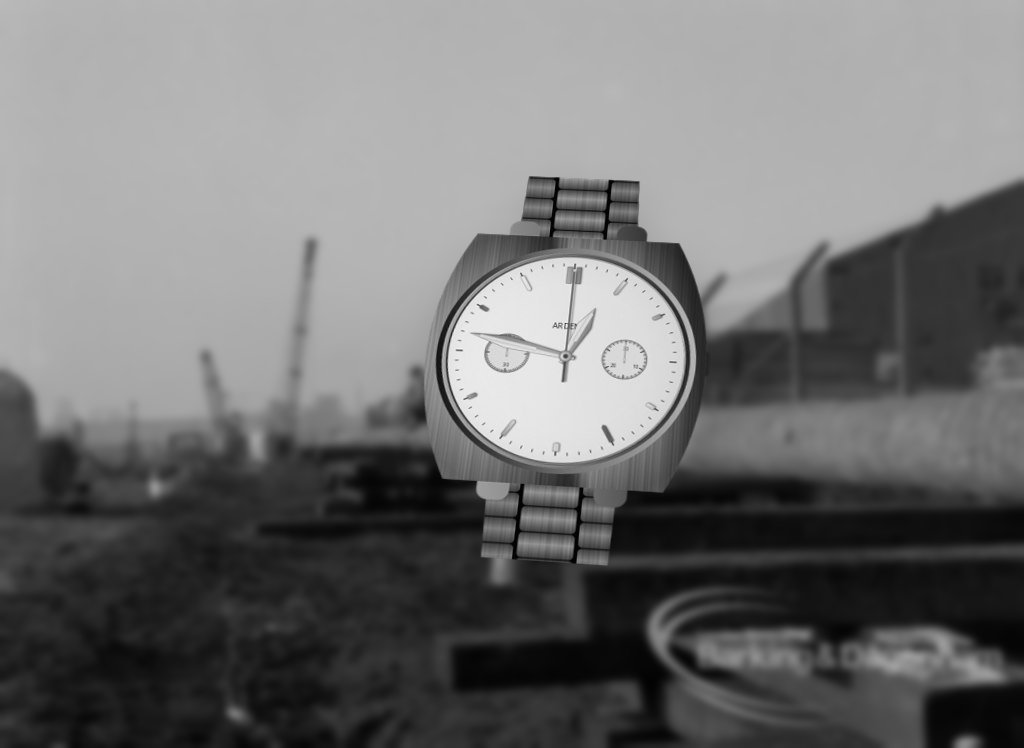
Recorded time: **12:47**
